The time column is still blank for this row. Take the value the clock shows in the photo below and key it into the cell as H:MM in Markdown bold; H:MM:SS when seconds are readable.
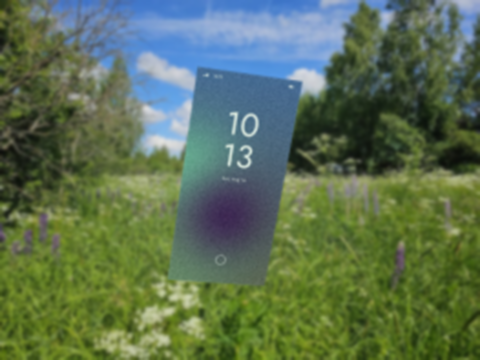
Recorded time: **10:13**
